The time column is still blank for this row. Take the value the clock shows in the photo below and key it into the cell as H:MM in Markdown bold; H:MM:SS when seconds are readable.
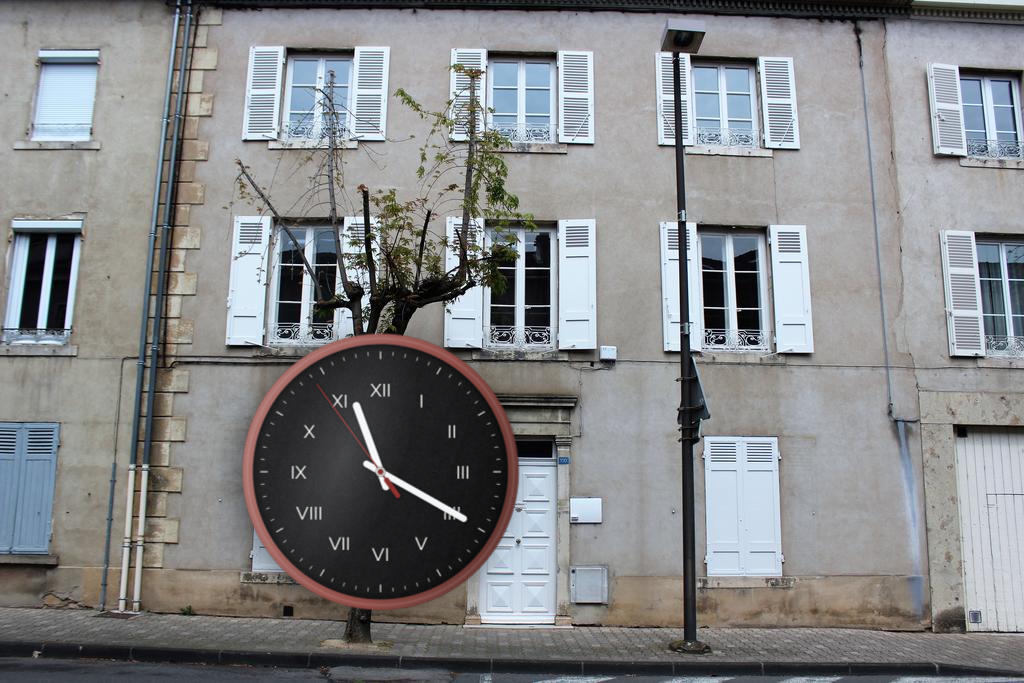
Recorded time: **11:19:54**
